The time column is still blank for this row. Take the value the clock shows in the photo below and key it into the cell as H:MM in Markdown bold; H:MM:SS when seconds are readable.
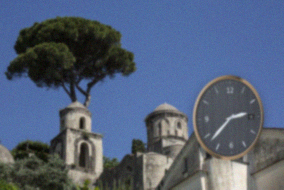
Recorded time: **2:38**
